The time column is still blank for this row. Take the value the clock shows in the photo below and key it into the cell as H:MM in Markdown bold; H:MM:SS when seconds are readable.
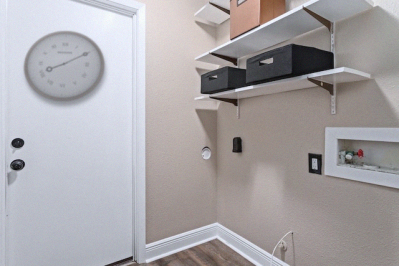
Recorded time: **8:10**
